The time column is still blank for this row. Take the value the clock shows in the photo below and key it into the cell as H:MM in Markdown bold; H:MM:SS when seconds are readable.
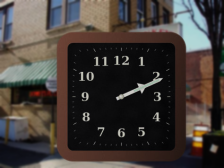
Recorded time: **2:11**
